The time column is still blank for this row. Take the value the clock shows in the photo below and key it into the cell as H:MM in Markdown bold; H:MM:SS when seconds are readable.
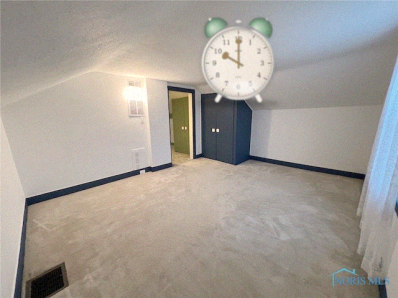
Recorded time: **10:00**
